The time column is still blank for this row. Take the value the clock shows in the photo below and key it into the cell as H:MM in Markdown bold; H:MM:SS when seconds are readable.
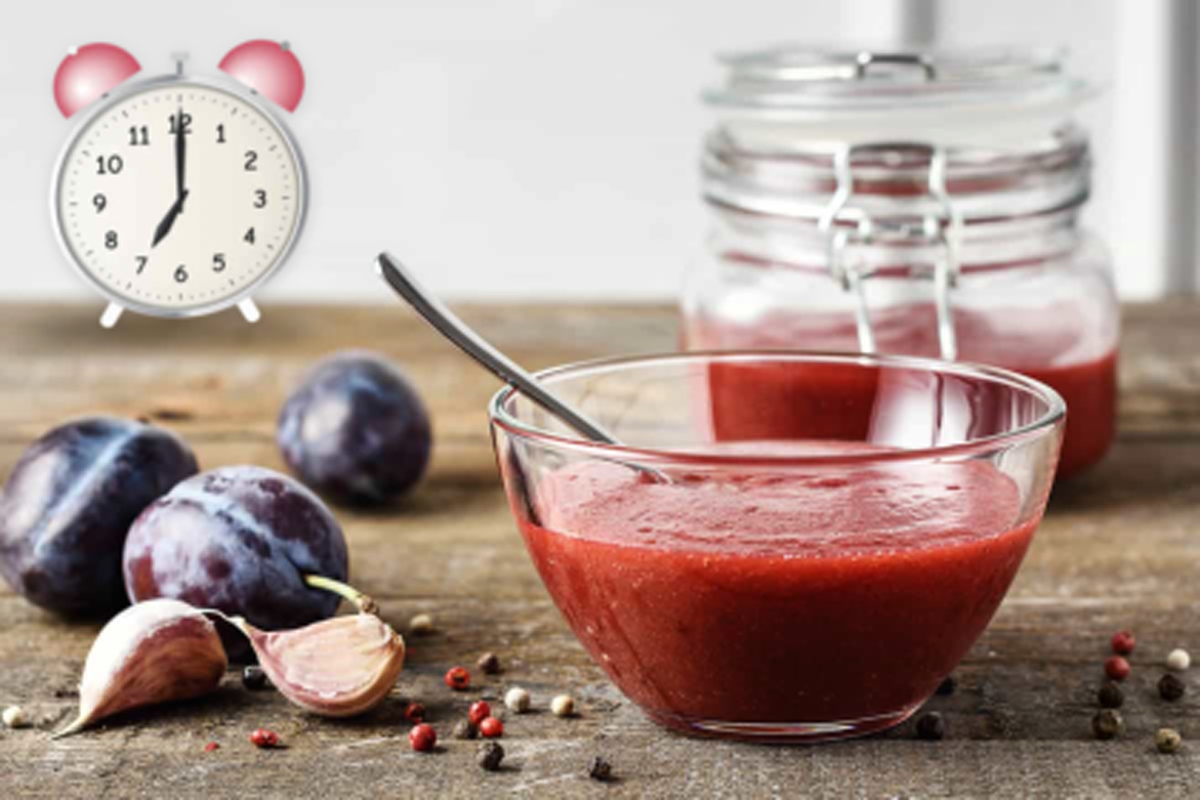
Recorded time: **7:00**
